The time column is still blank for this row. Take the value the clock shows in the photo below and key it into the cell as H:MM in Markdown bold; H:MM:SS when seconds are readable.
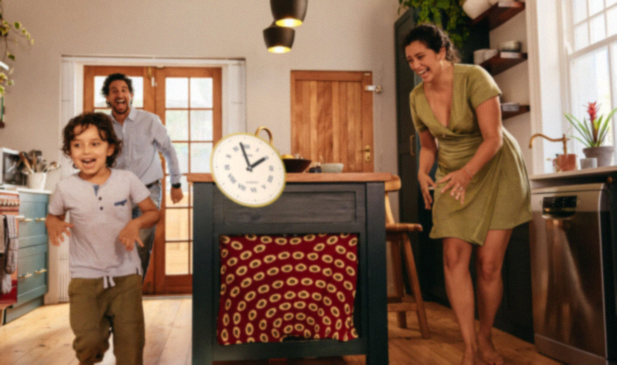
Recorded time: **1:58**
